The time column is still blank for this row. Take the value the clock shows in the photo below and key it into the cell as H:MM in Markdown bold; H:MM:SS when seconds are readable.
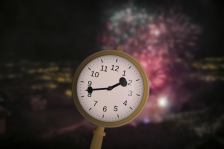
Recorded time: **1:42**
